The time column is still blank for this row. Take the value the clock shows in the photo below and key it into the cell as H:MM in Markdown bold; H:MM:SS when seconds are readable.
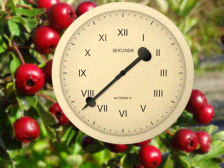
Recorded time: **1:38**
